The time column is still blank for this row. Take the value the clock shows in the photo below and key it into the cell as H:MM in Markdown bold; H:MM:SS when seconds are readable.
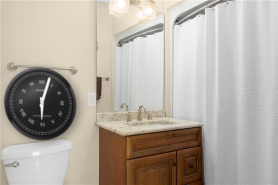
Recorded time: **6:03**
